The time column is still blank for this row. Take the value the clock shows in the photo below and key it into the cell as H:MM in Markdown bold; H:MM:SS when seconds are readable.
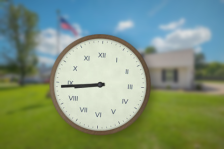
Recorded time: **8:44**
